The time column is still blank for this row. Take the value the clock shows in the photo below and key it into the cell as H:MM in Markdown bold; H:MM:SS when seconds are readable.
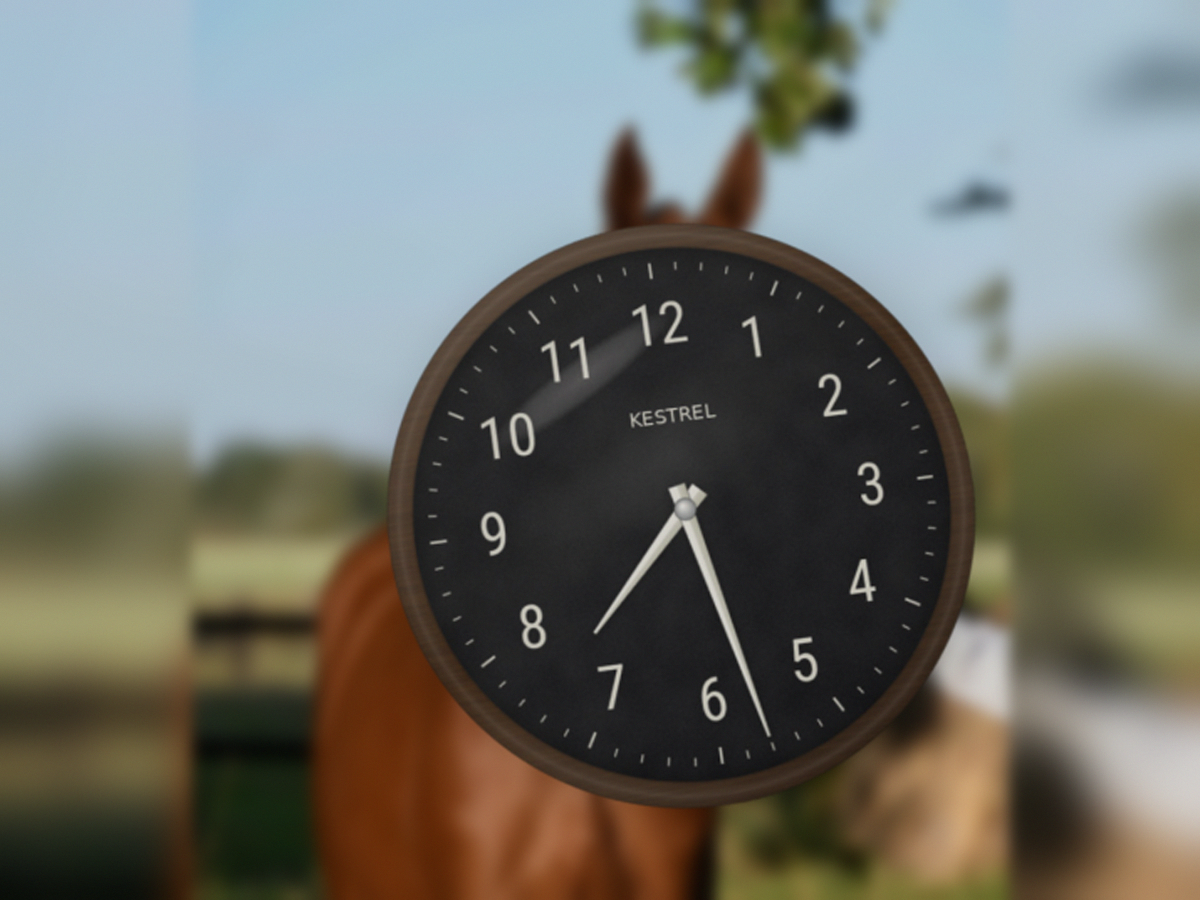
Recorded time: **7:28**
